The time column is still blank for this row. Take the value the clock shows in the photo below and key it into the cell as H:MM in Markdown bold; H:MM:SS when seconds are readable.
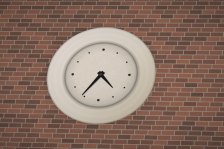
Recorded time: **4:36**
